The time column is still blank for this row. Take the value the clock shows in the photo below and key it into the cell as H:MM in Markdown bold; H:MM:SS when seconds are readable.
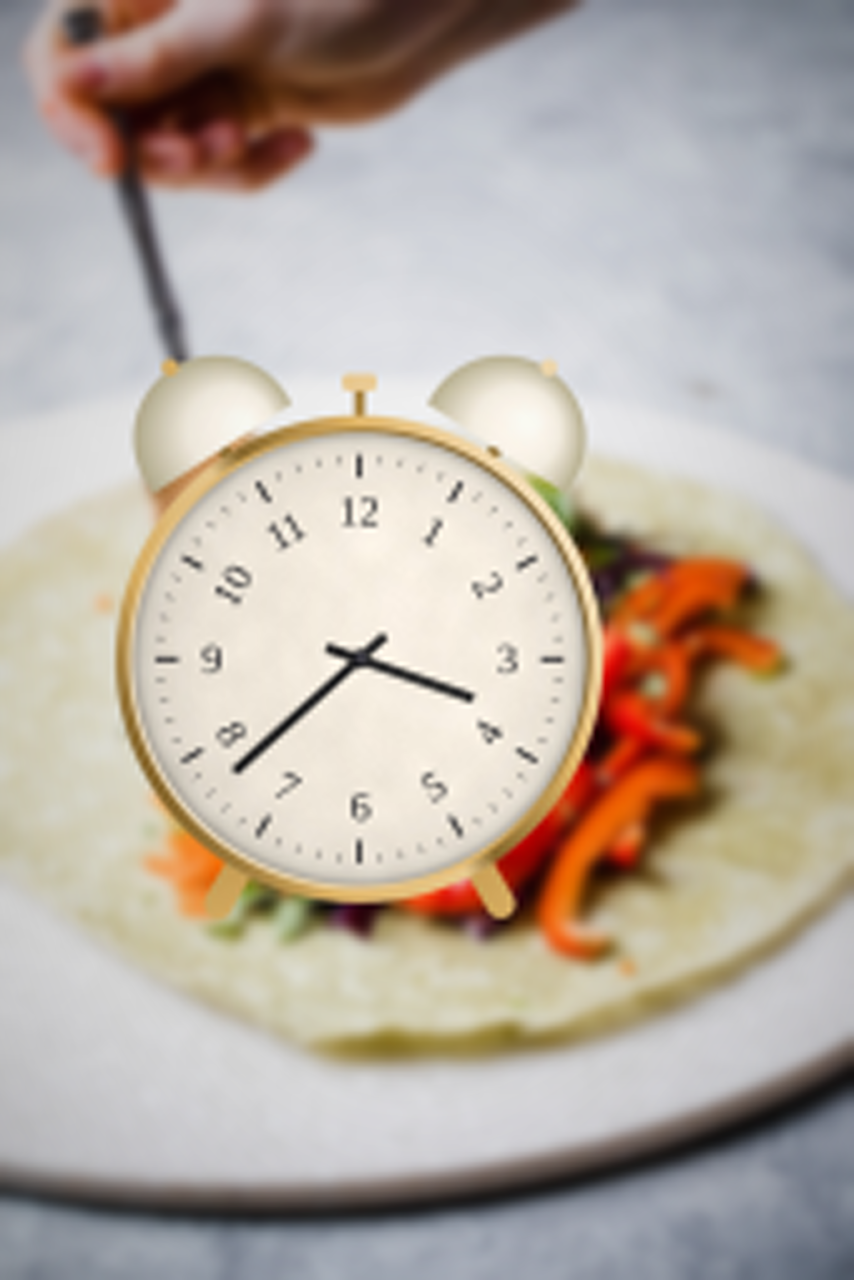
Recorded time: **3:38**
